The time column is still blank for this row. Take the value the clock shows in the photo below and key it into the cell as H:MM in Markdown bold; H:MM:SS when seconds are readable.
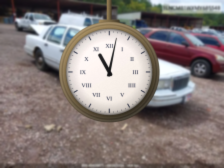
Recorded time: **11:02**
